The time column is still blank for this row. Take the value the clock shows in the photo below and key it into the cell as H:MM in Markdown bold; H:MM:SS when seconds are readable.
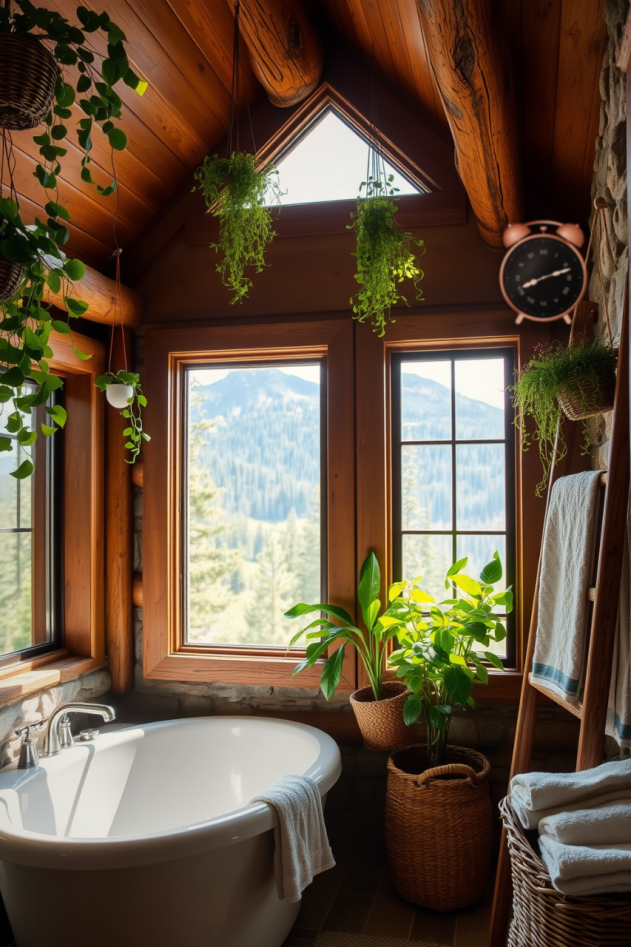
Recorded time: **8:12**
